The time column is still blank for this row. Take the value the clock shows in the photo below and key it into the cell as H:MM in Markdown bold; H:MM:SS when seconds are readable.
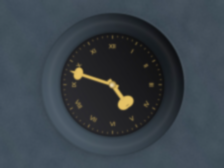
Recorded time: **4:48**
